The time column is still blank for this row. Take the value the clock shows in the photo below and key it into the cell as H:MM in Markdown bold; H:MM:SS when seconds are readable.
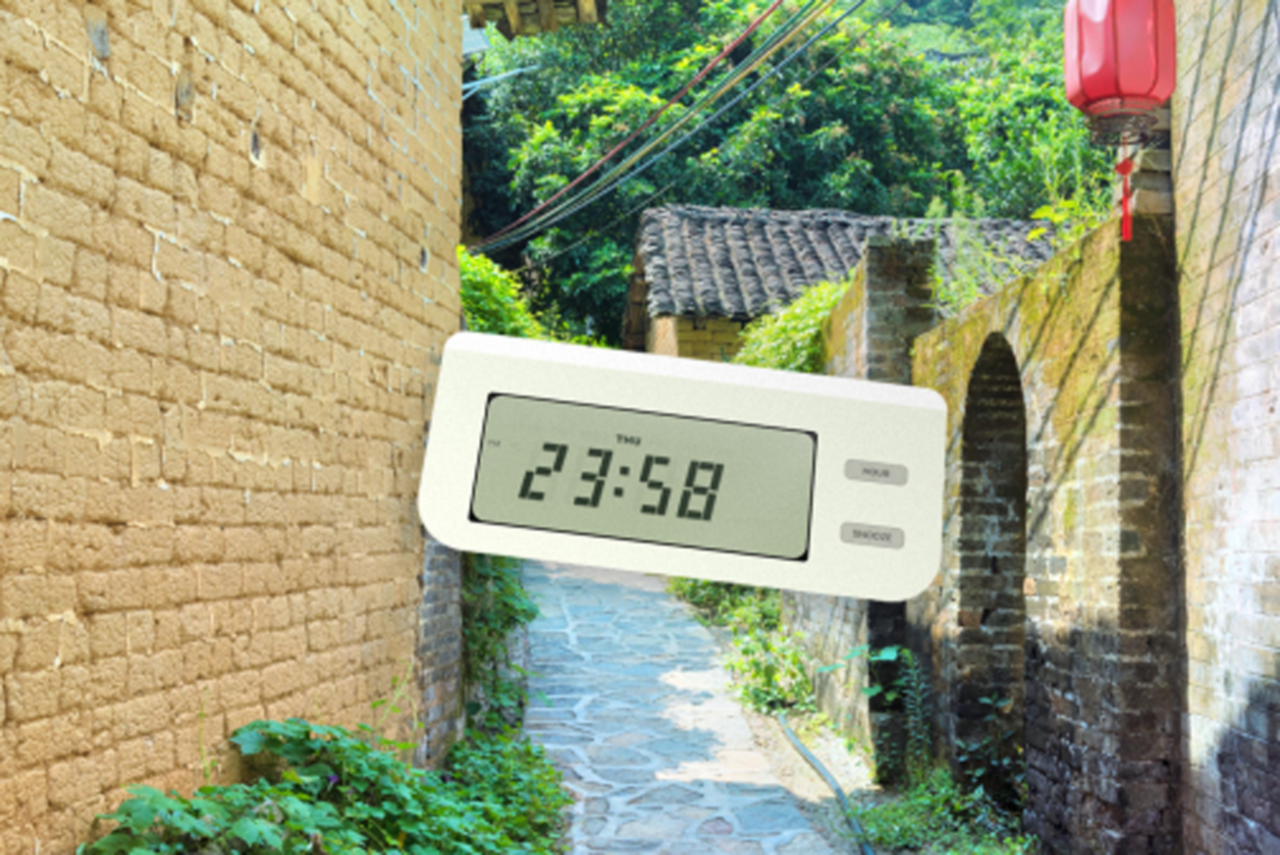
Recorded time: **23:58**
